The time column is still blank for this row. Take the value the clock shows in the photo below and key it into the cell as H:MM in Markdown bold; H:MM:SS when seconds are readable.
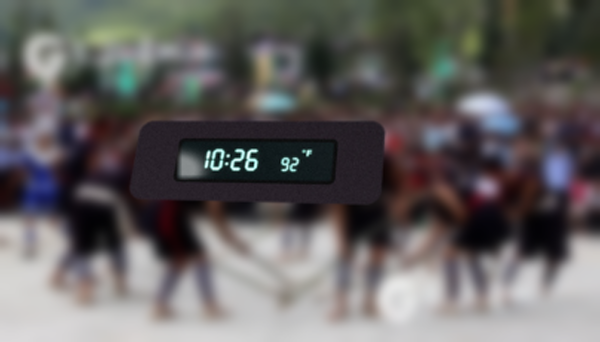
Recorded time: **10:26**
